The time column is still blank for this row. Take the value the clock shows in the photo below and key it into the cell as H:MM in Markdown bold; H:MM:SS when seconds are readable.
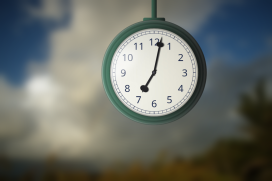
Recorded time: **7:02**
